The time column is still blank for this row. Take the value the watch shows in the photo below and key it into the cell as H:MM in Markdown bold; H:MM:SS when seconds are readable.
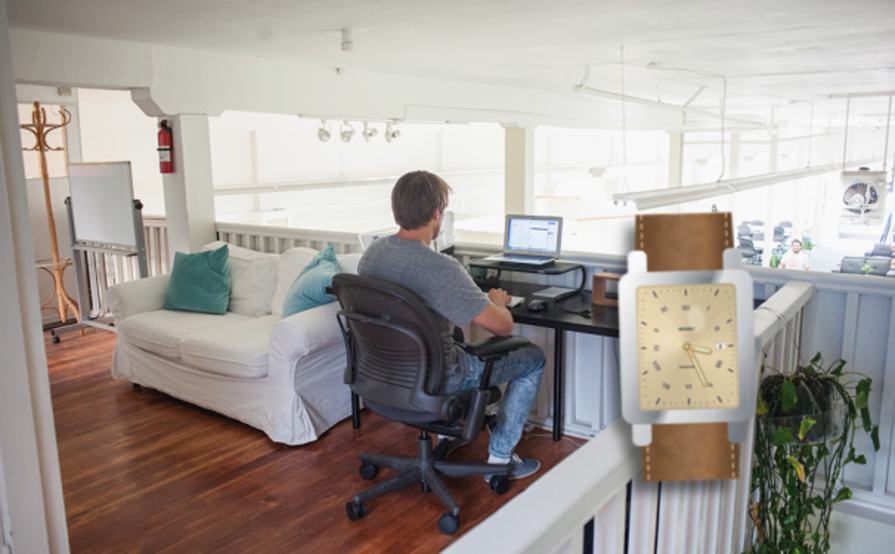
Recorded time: **3:26**
